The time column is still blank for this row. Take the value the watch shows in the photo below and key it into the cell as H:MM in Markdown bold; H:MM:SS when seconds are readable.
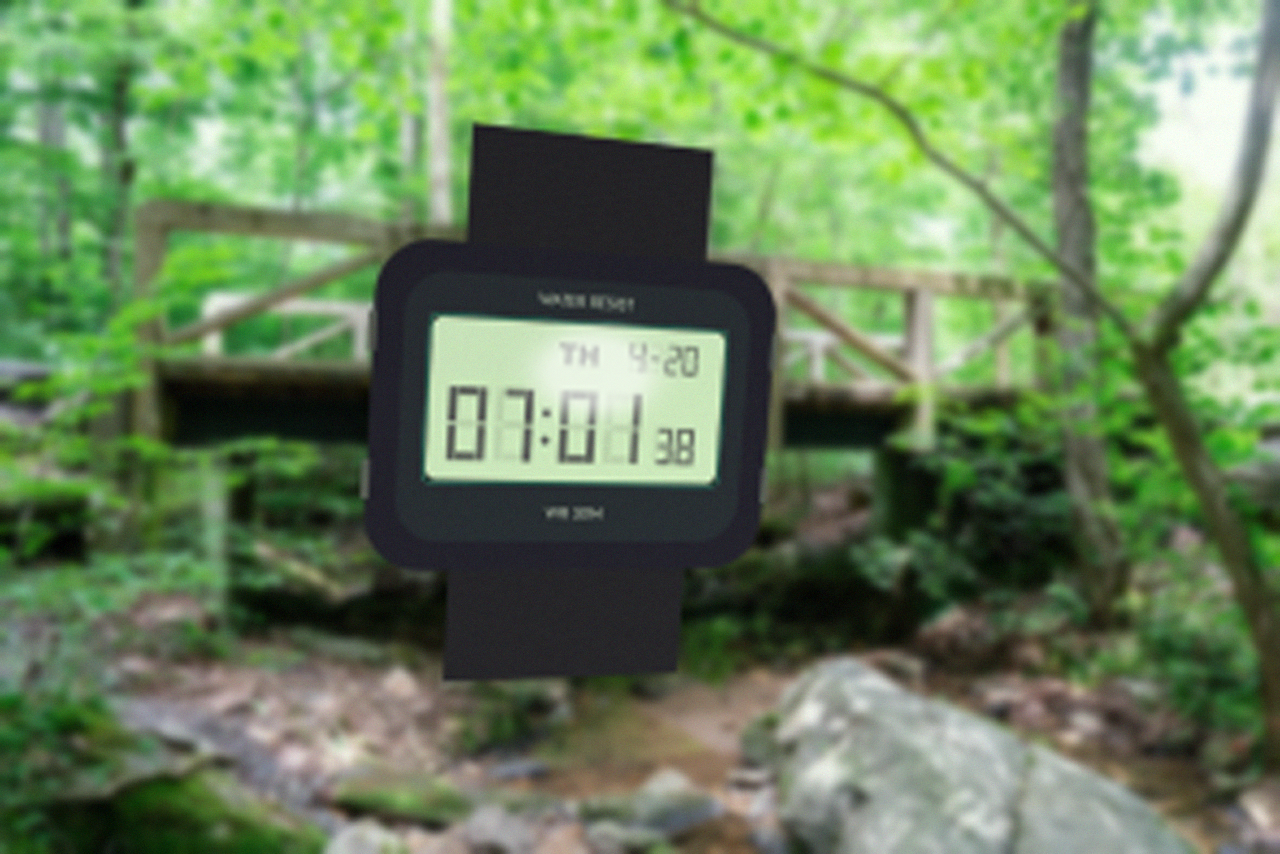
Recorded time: **7:01:38**
